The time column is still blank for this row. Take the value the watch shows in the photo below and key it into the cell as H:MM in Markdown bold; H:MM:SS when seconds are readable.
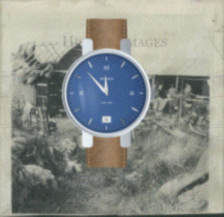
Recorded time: **11:53**
